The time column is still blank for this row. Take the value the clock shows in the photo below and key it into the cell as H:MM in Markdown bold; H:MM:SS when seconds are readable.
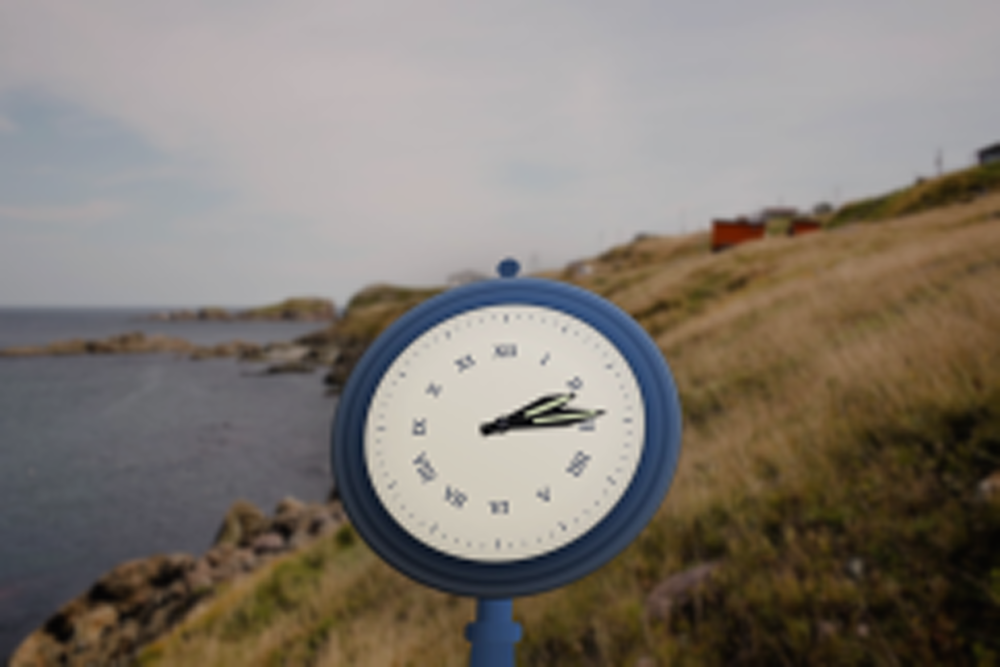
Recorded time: **2:14**
